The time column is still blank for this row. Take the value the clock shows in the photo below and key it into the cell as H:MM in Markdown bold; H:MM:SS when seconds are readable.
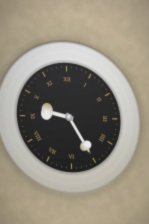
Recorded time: **9:25**
